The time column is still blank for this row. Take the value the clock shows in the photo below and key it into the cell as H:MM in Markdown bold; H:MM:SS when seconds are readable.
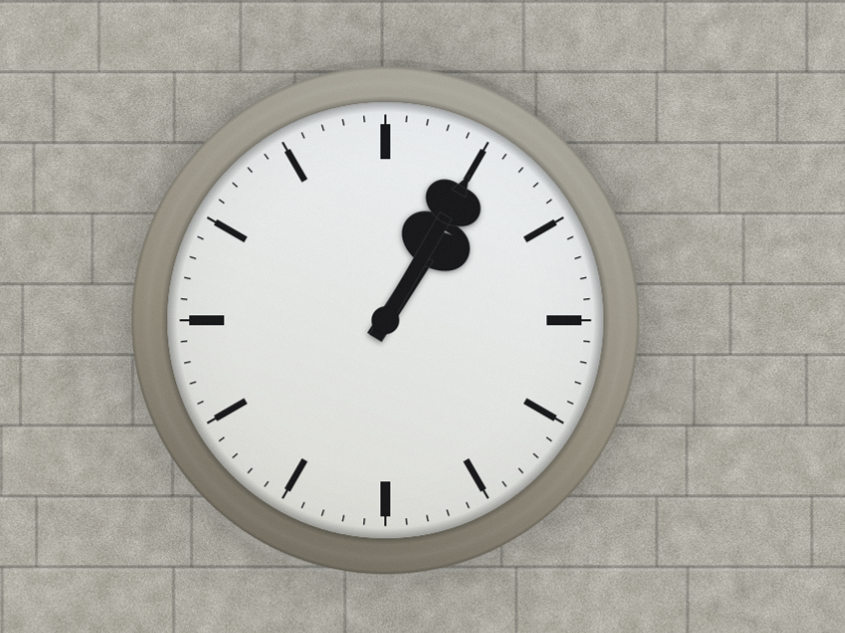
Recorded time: **1:05**
